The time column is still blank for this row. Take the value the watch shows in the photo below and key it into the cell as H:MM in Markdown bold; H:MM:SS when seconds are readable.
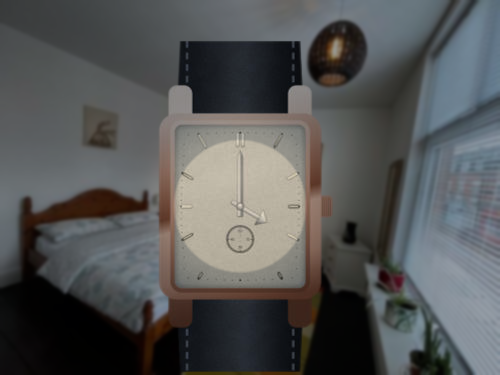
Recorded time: **4:00**
